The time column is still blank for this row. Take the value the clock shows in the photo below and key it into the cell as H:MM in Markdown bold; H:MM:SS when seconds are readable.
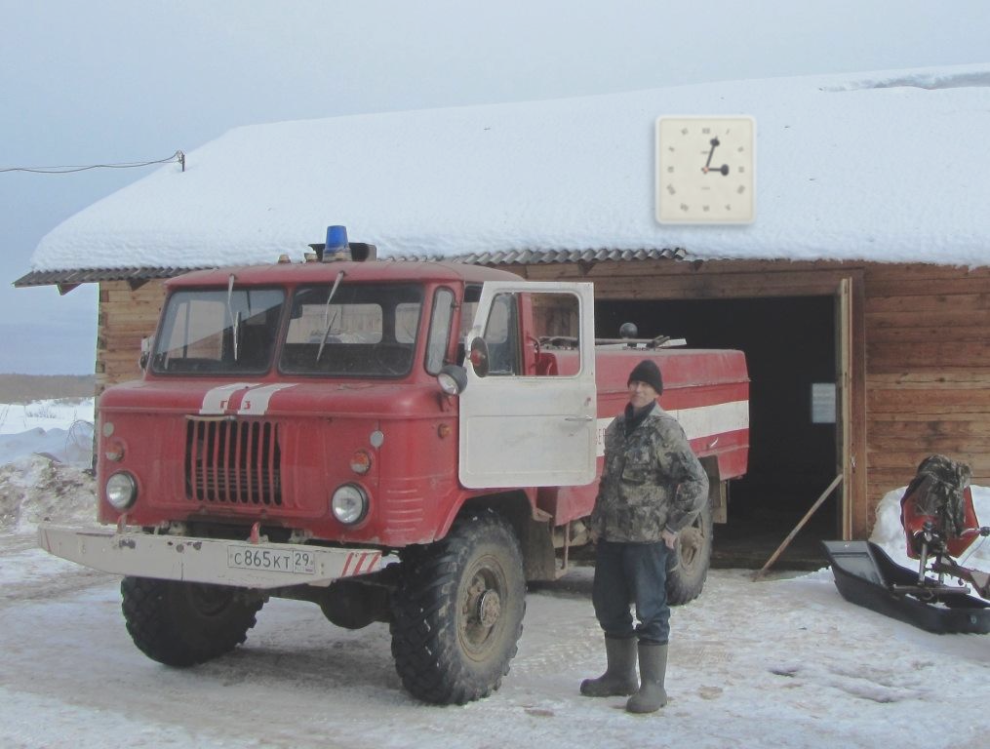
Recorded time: **3:03**
